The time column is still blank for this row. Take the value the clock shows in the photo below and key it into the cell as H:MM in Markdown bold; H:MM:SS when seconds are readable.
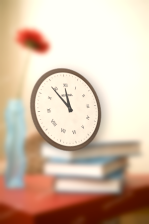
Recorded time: **11:54**
